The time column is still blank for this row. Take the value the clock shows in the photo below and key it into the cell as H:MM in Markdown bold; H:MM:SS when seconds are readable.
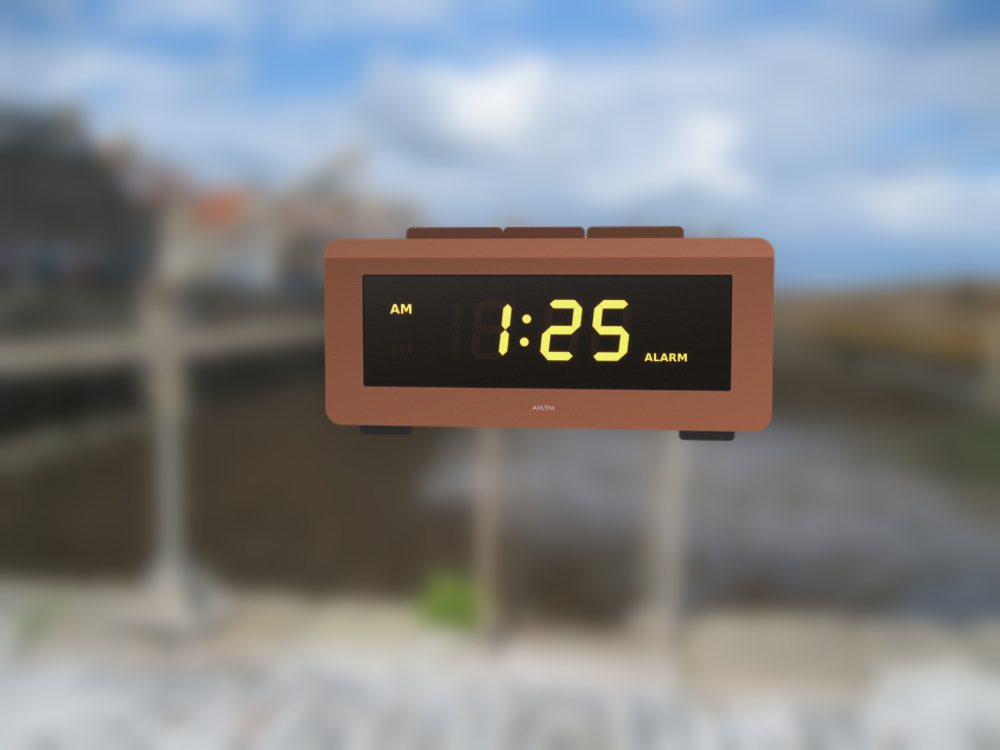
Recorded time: **1:25**
